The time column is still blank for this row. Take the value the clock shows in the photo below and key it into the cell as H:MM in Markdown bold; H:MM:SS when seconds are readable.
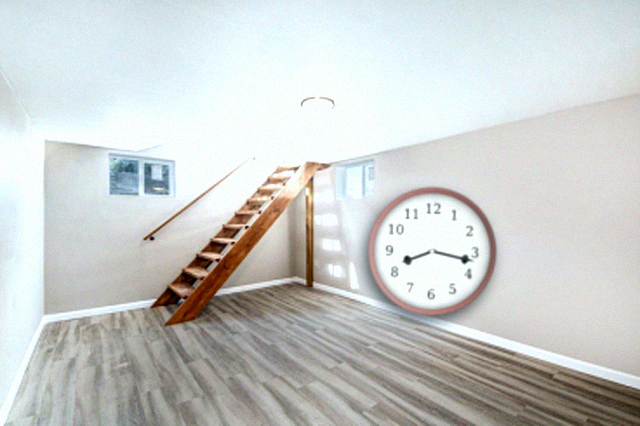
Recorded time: **8:17**
